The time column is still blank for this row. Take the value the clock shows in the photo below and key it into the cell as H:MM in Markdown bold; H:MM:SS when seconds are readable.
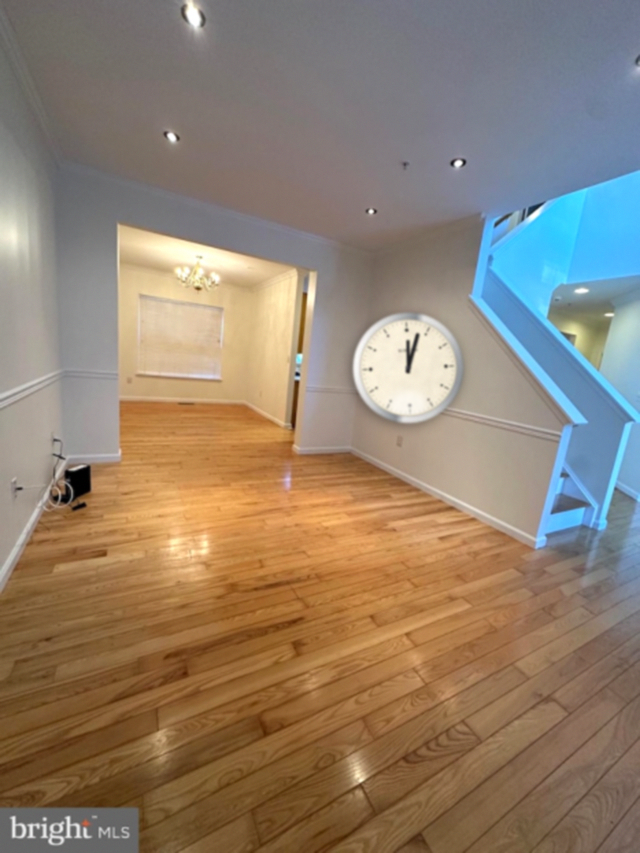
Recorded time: **12:03**
